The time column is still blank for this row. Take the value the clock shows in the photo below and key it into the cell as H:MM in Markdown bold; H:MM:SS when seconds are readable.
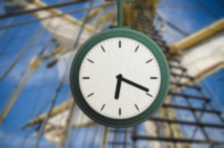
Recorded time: **6:19**
